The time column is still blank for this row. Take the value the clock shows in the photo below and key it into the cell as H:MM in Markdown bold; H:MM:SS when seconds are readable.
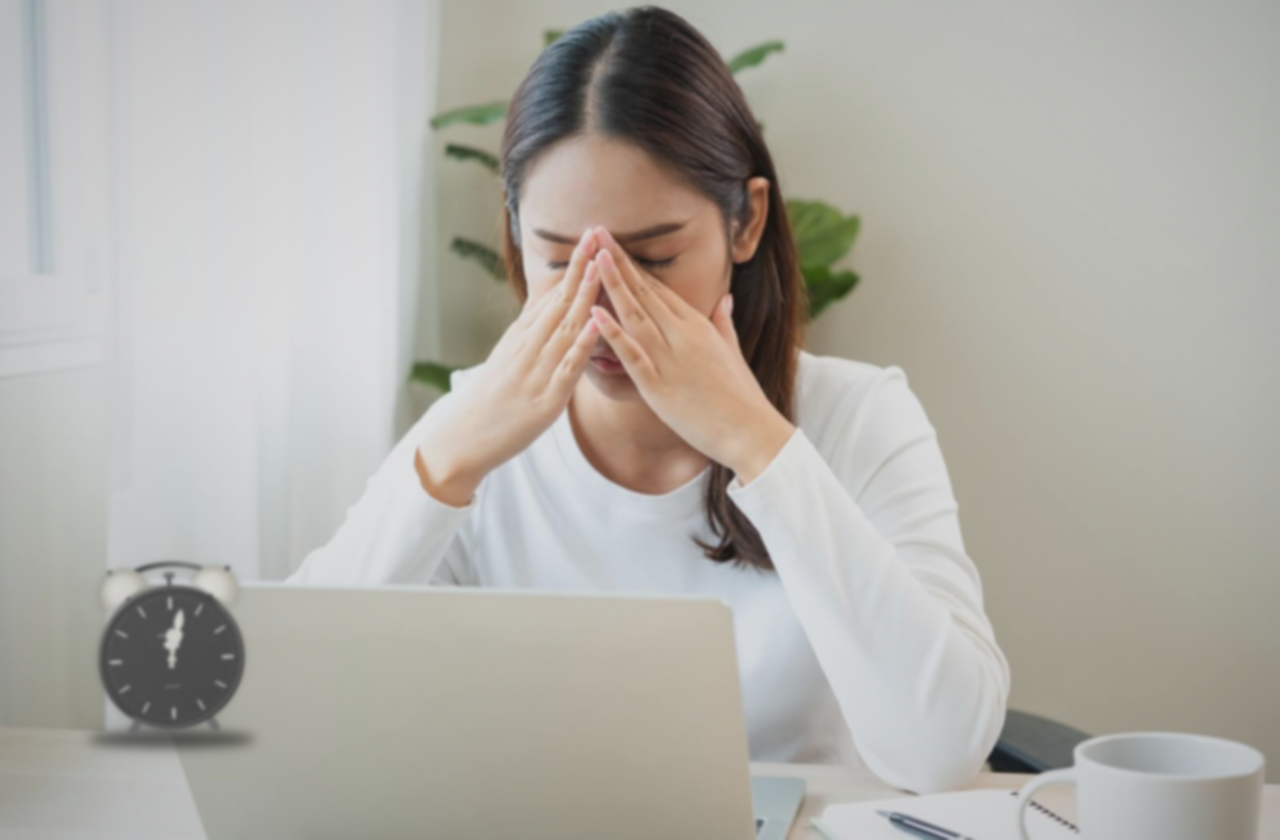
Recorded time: **12:02**
